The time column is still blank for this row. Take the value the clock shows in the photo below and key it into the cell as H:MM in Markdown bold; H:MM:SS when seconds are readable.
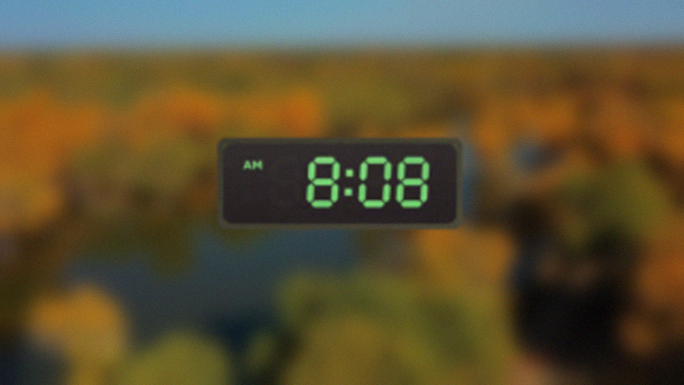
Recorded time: **8:08**
